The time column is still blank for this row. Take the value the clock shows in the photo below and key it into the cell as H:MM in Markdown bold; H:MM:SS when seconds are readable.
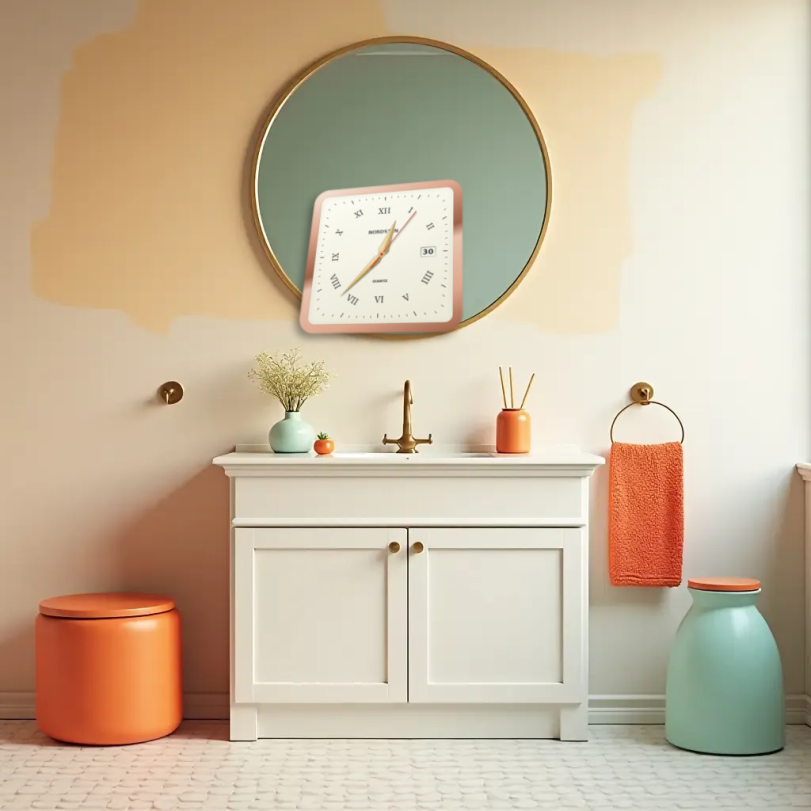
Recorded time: **12:37:06**
